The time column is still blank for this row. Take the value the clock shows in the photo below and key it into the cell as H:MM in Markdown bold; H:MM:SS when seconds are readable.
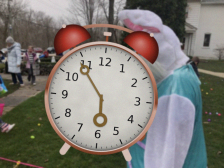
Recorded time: **5:54**
